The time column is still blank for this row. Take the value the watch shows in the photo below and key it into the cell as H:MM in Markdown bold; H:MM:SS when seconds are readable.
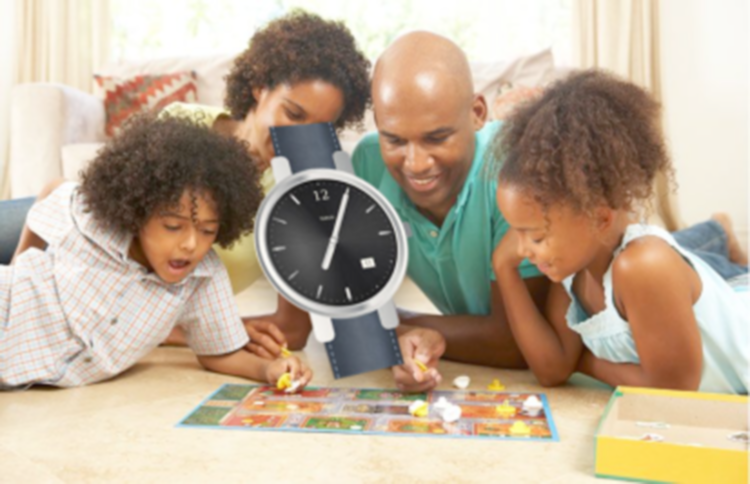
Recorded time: **7:05**
